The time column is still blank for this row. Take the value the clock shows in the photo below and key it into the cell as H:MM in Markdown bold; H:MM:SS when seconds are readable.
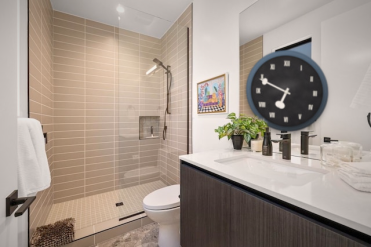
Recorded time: **6:49**
